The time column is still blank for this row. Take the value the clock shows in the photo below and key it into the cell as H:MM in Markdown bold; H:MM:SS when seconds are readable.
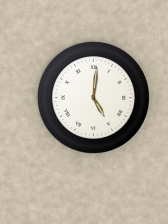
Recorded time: **5:01**
